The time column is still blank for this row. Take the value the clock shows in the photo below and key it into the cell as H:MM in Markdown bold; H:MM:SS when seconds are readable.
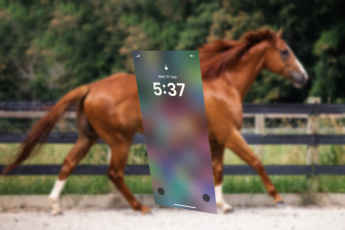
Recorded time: **5:37**
